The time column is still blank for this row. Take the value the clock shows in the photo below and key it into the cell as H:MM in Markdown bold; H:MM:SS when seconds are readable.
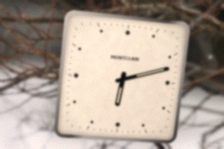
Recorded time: **6:12**
